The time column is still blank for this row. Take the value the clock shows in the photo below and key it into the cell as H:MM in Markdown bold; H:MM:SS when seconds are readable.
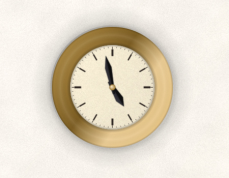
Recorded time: **4:58**
